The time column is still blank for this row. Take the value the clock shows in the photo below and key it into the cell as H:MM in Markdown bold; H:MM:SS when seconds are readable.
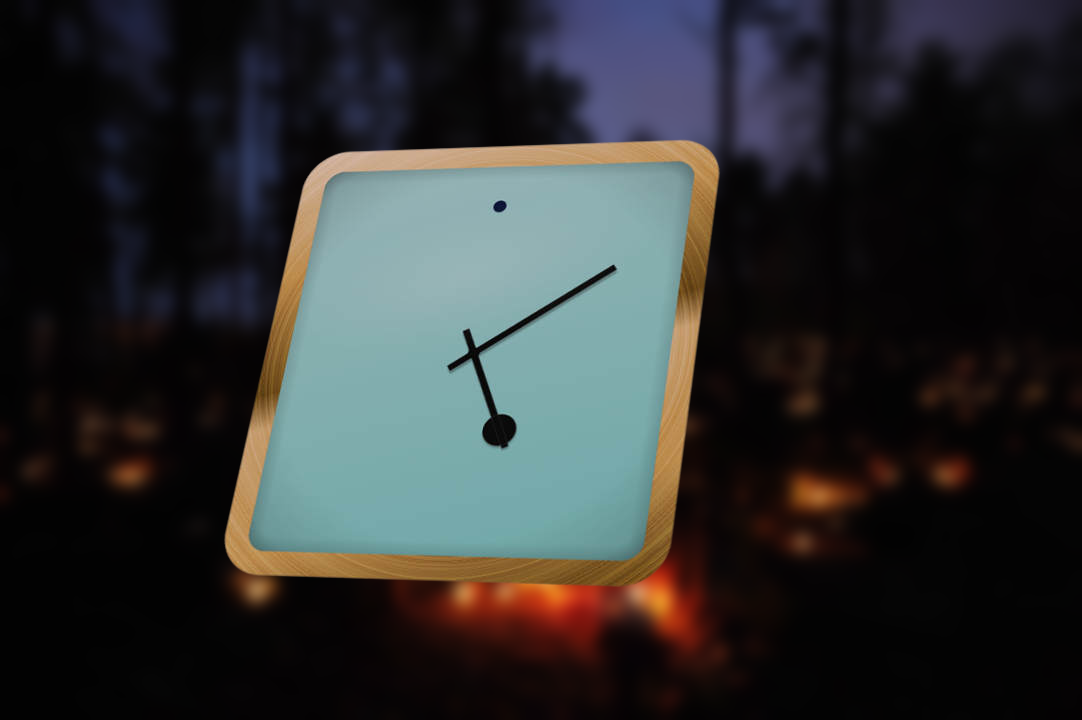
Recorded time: **5:09**
